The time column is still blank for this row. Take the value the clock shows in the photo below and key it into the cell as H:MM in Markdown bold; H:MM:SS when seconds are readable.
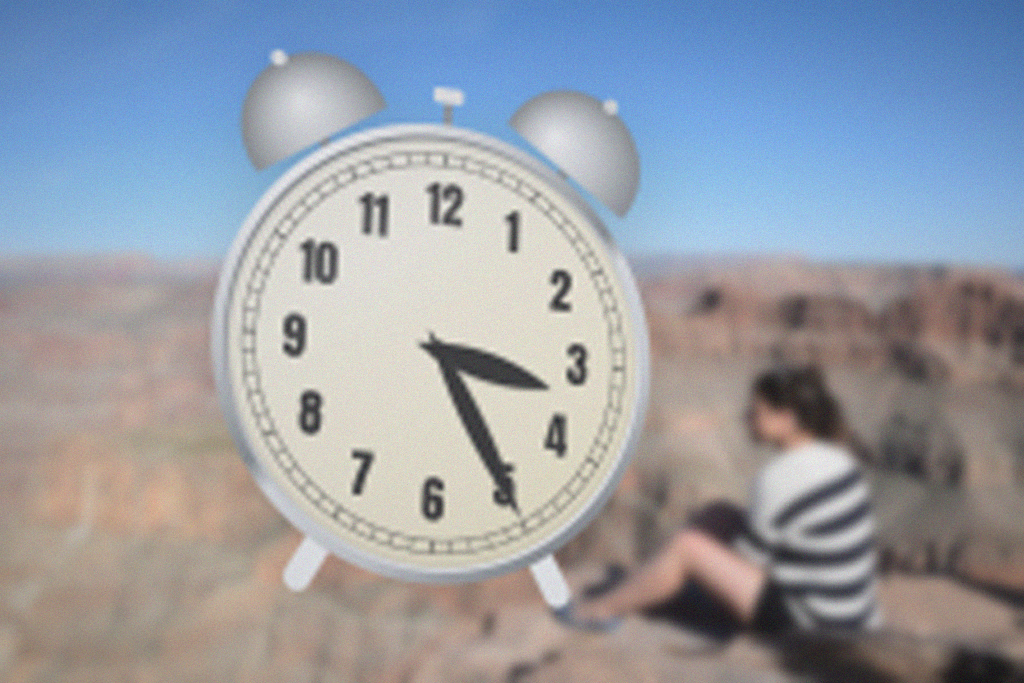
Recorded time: **3:25**
